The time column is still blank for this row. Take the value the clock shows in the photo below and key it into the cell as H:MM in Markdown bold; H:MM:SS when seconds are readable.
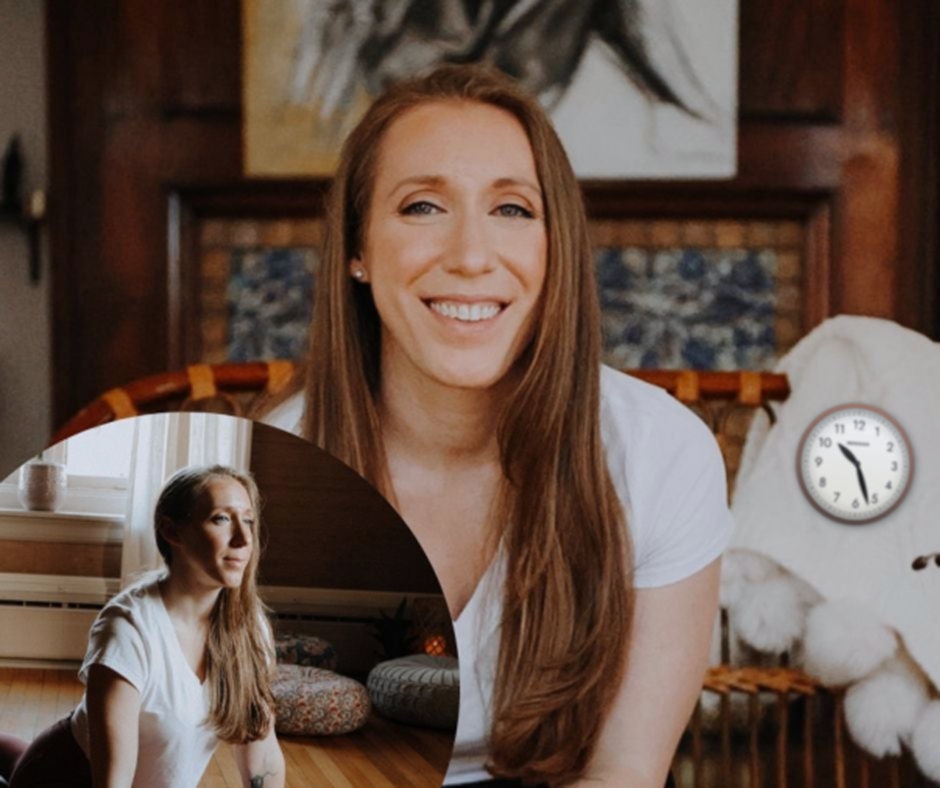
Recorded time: **10:27**
